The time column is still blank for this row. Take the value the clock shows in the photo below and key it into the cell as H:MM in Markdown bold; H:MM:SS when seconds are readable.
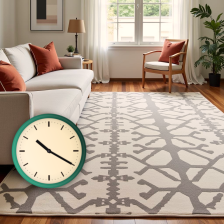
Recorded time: **10:20**
